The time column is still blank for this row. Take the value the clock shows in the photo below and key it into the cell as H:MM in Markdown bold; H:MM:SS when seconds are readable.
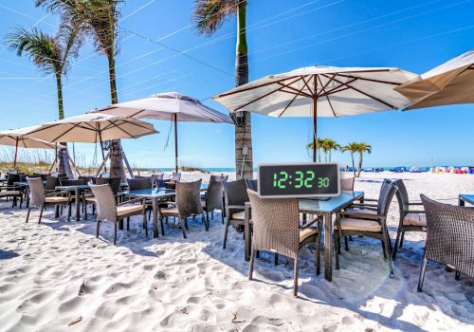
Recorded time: **12:32:30**
